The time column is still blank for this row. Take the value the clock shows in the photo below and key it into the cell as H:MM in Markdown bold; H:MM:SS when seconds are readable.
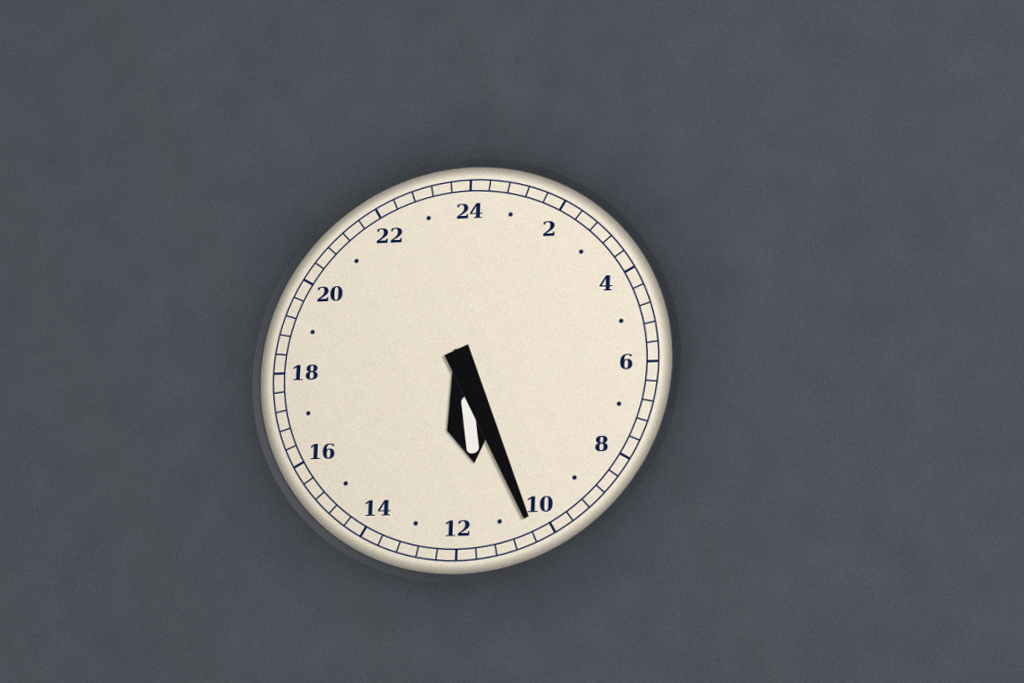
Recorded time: **11:26**
